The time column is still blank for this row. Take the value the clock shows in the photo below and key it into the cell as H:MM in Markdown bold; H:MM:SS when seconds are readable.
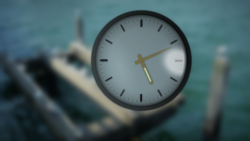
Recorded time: **5:11**
